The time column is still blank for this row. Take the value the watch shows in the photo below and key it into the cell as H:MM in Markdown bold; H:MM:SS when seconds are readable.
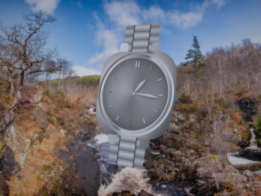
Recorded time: **1:16**
